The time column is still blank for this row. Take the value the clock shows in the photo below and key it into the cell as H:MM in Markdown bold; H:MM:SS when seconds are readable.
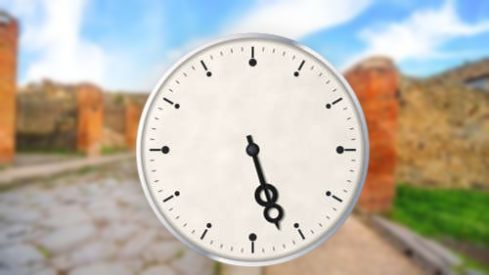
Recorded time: **5:27**
